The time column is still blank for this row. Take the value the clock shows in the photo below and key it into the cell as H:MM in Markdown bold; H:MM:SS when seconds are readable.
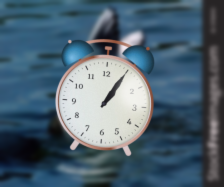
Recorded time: **1:05**
